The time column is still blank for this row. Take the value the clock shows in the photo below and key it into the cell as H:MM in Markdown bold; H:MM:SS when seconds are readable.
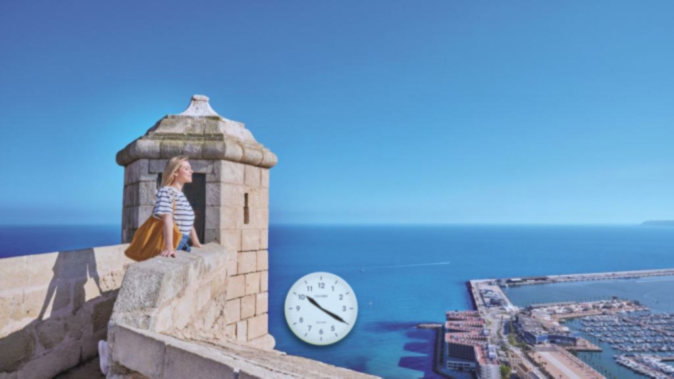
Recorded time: **10:20**
